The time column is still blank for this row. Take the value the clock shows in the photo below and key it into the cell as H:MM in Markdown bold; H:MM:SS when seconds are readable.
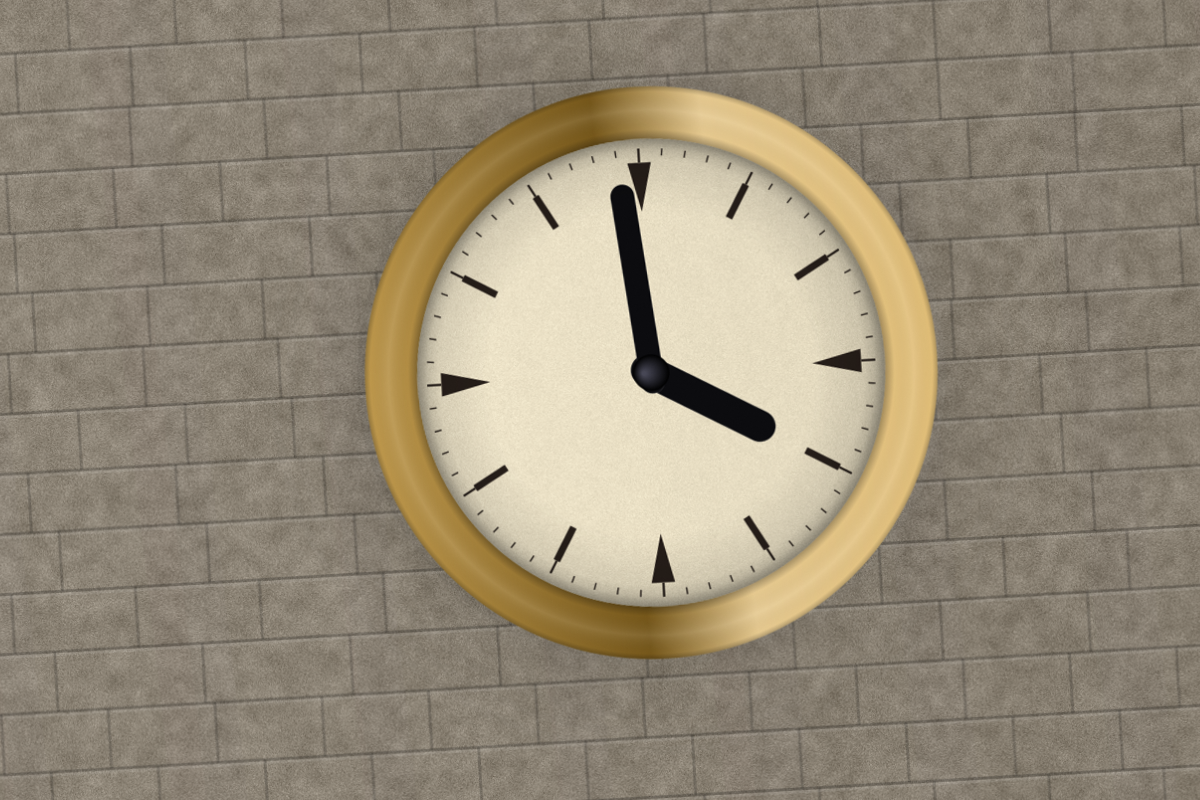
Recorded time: **3:59**
